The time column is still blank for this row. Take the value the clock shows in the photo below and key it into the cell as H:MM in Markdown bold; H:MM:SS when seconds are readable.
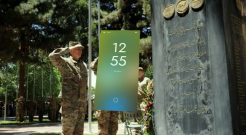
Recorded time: **12:55**
